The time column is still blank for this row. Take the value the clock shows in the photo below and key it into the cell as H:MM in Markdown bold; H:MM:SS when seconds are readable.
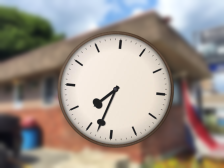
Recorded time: **7:33**
